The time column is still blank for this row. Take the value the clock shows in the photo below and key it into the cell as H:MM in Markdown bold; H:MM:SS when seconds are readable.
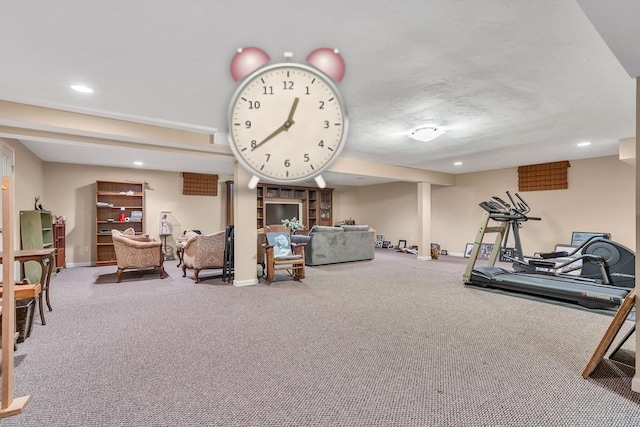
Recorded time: **12:39**
